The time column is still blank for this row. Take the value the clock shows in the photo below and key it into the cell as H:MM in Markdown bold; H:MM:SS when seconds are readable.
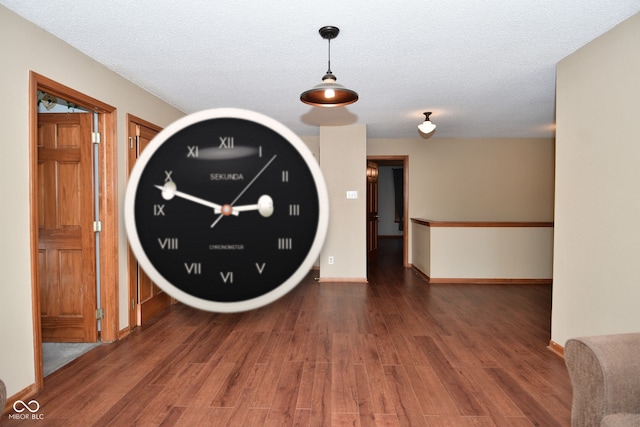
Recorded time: **2:48:07**
